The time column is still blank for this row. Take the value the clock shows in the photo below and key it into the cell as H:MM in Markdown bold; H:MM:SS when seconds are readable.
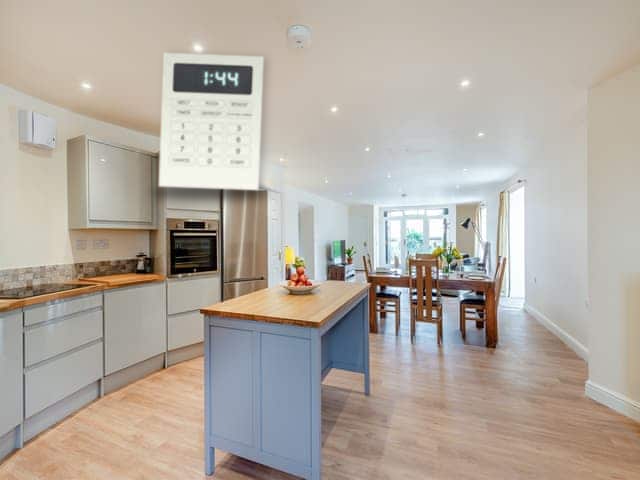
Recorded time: **1:44**
